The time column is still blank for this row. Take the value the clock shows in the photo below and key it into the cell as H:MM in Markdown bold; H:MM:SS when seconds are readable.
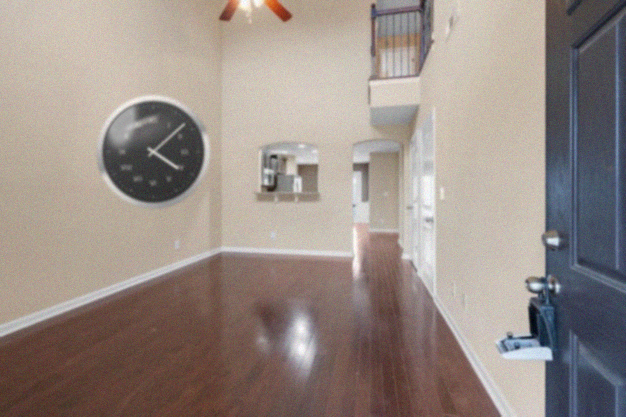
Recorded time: **4:08**
